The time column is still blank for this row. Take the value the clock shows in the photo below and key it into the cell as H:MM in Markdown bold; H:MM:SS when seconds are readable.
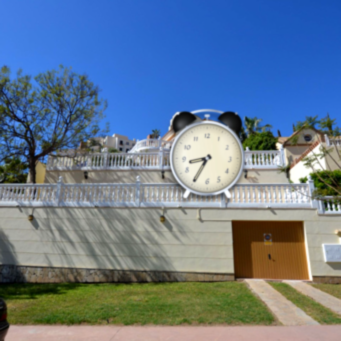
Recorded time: **8:35**
